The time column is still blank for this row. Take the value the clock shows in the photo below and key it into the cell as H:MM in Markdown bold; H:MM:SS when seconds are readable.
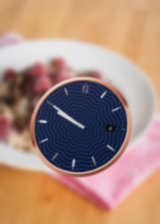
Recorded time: **9:50**
